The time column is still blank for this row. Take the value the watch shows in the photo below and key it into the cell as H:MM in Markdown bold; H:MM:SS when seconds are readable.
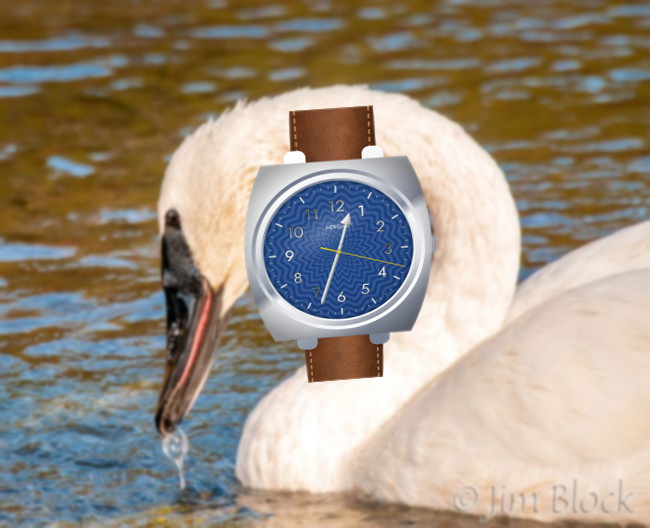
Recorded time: **12:33:18**
